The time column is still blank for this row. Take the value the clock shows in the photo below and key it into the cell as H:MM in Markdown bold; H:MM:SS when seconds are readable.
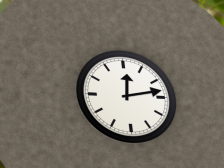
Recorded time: **12:13**
